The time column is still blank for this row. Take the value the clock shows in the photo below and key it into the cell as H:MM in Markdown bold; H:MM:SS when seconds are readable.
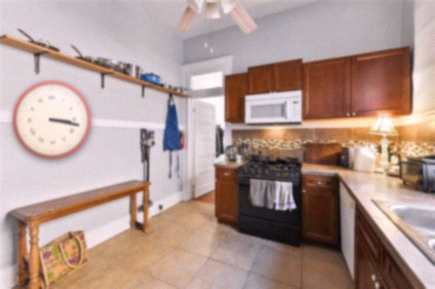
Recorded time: **3:17**
